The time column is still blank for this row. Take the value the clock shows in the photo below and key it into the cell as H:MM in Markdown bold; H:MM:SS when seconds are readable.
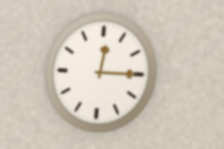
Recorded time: **12:15**
